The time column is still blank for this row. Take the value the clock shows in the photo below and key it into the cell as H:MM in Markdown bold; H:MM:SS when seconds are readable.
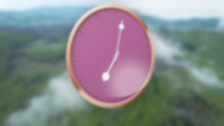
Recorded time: **7:02**
